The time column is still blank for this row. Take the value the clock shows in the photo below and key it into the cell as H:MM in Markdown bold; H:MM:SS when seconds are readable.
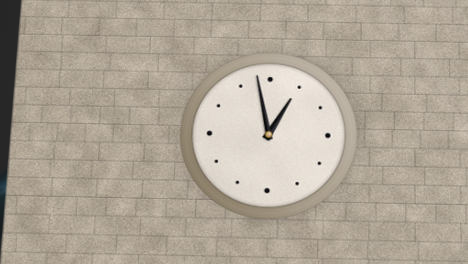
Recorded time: **12:58**
